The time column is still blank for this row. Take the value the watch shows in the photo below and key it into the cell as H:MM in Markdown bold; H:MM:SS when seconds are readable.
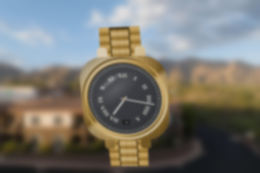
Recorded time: **7:17**
